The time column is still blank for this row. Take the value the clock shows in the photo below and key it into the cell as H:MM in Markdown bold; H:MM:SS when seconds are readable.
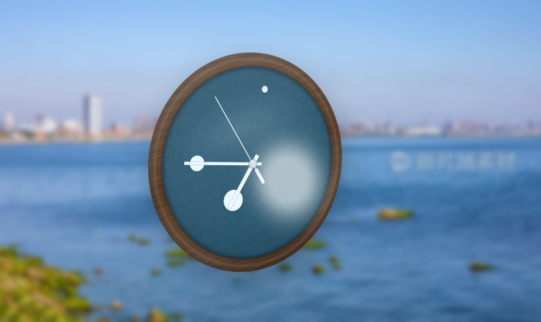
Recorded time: **6:43:53**
